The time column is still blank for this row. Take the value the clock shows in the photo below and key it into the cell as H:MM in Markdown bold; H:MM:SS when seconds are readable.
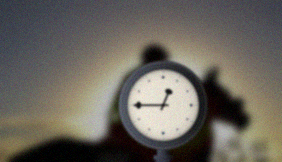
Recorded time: **12:45**
